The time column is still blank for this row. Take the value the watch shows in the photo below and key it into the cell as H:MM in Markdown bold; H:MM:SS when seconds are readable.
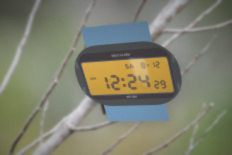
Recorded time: **12:24**
